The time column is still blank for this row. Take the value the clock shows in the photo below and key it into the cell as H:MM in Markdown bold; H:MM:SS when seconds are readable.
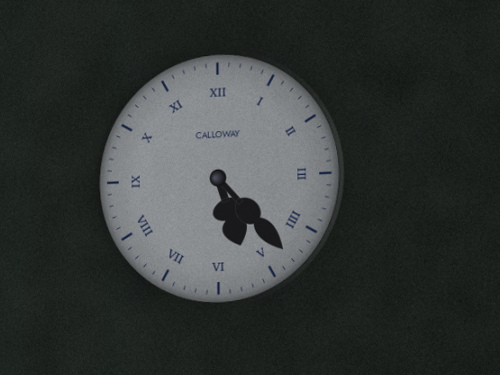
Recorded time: **5:23**
